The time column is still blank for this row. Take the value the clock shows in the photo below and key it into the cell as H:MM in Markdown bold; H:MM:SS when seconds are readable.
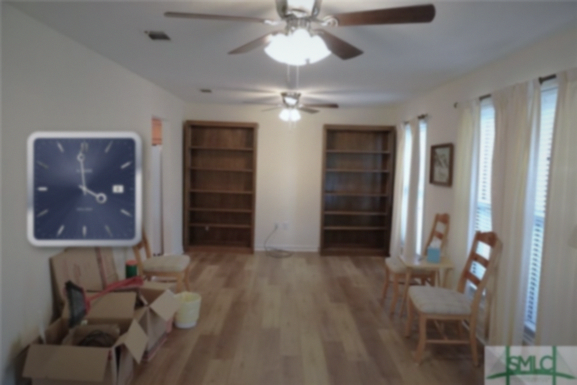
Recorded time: **3:59**
